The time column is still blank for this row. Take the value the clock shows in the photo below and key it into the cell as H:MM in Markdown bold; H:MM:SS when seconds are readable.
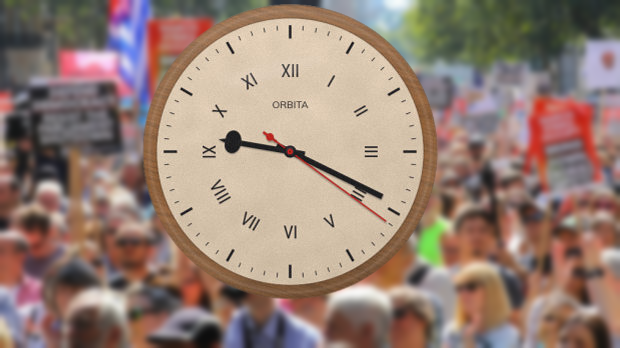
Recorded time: **9:19:21**
